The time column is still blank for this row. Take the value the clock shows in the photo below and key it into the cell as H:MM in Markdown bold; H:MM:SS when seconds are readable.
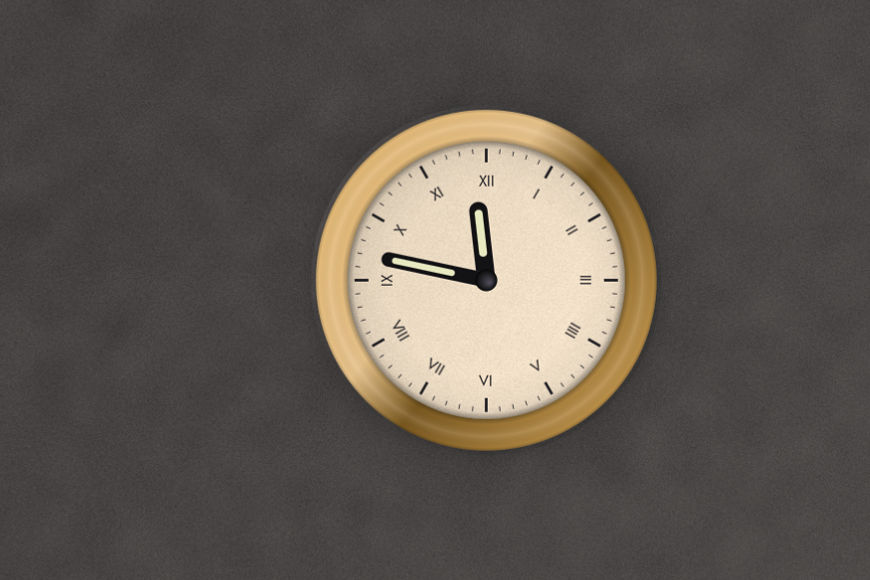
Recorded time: **11:47**
